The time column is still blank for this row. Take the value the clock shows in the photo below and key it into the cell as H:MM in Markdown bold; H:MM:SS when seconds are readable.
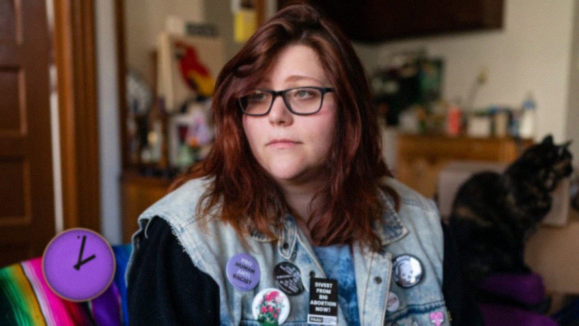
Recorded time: **2:02**
